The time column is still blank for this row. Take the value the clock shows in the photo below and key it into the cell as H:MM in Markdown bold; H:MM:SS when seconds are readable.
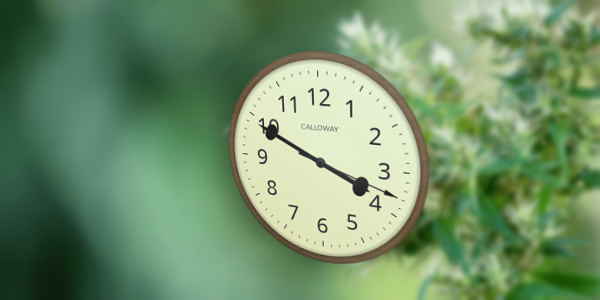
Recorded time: **3:49:18**
